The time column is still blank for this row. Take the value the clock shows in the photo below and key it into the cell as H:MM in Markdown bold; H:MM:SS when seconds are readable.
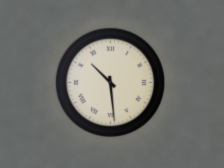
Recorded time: **10:29**
